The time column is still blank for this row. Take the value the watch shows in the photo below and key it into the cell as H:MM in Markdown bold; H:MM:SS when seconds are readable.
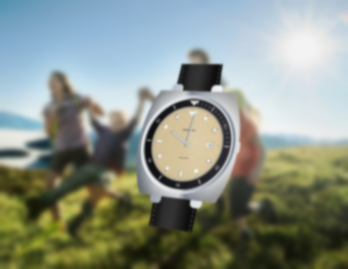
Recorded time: **10:01**
